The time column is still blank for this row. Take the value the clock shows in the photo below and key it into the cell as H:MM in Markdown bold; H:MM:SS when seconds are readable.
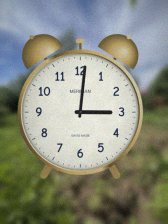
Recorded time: **3:01**
